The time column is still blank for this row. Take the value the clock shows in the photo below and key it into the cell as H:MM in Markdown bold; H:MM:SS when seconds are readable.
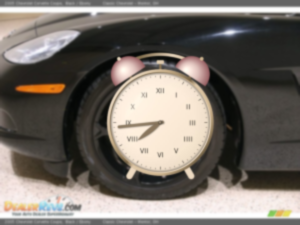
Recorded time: **7:44**
